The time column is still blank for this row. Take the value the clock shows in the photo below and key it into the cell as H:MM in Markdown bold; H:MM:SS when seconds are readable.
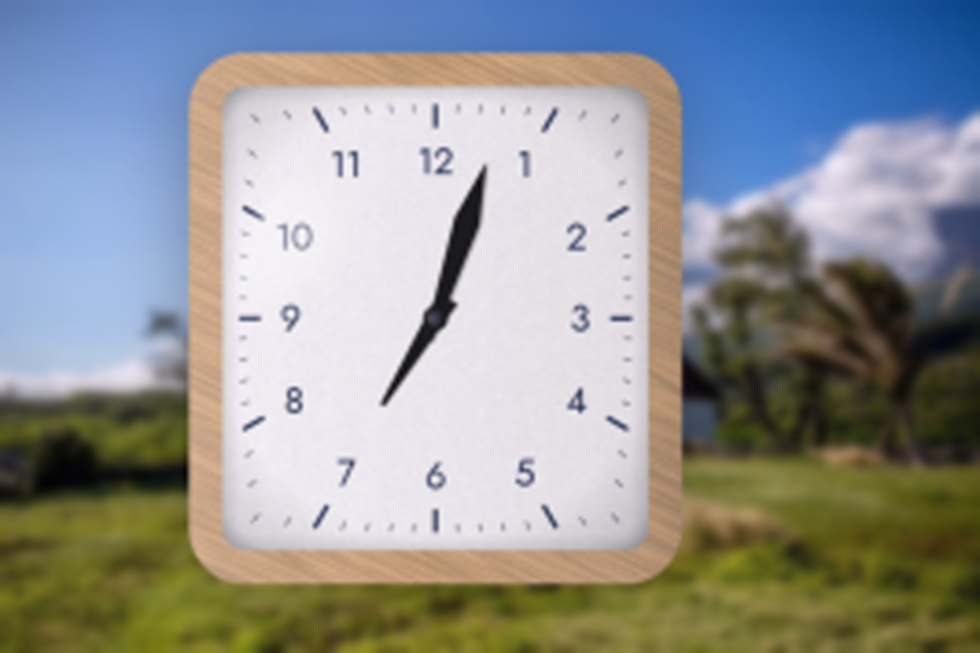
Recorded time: **7:03**
